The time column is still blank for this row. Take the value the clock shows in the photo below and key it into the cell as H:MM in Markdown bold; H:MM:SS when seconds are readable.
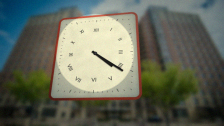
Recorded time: **4:21**
